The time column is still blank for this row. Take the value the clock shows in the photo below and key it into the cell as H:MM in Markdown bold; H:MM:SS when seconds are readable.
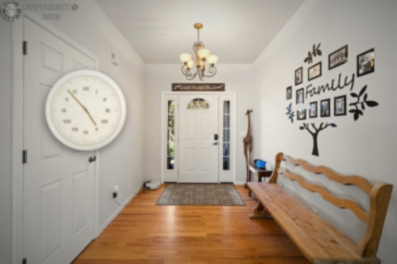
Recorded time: **4:53**
